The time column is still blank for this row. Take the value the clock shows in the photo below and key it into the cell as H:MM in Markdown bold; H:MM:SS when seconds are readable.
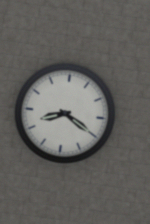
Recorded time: **8:20**
